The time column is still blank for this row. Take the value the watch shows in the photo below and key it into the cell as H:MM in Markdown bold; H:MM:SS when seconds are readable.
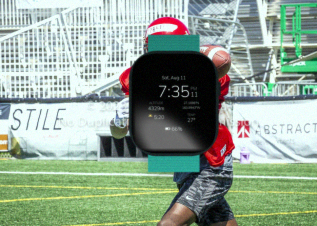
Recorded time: **7:35**
